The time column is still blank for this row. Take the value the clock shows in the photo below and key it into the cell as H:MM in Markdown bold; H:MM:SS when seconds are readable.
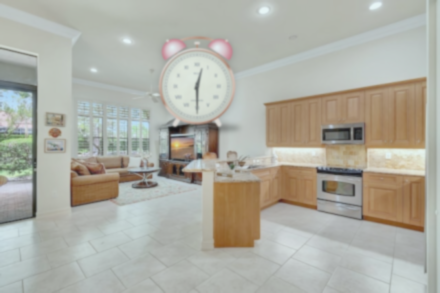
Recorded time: **12:30**
